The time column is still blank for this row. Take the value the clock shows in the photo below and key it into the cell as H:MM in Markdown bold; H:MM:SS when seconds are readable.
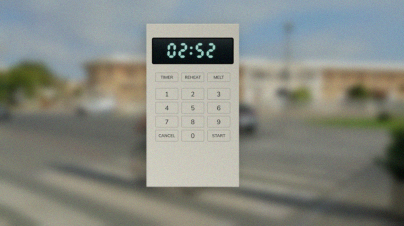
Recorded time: **2:52**
